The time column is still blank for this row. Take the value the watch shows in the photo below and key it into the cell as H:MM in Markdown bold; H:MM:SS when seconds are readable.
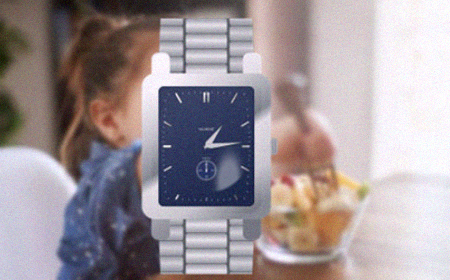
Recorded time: **1:14**
